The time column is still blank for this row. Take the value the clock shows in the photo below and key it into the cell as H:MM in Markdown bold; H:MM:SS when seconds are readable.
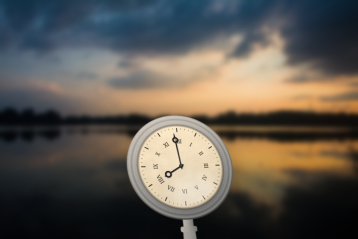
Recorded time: **7:59**
